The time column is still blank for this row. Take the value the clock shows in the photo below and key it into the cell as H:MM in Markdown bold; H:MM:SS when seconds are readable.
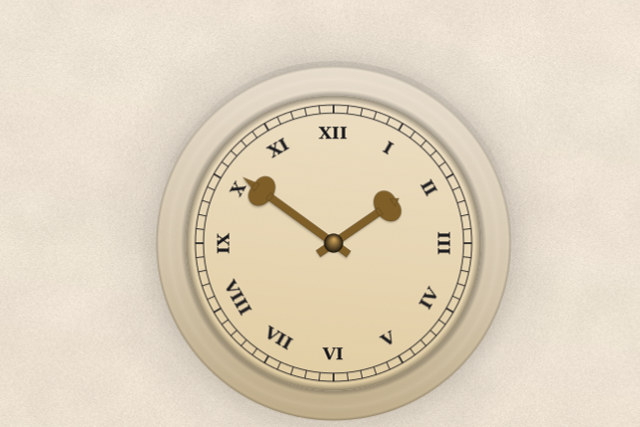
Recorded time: **1:51**
